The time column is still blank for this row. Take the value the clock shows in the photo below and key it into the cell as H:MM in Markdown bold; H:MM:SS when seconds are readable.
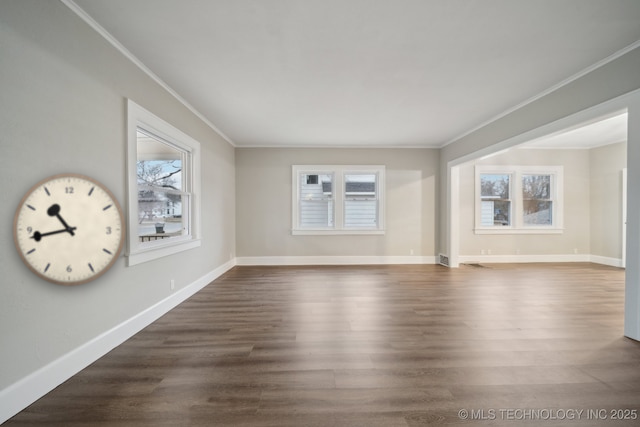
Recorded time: **10:43**
